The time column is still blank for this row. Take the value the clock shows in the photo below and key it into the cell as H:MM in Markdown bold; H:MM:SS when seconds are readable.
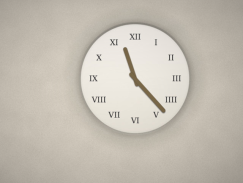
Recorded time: **11:23**
